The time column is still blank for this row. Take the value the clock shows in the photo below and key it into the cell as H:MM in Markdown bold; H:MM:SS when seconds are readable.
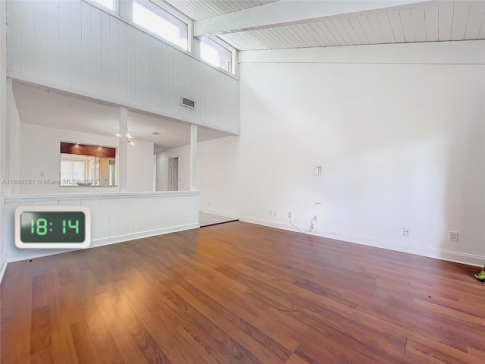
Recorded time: **18:14**
